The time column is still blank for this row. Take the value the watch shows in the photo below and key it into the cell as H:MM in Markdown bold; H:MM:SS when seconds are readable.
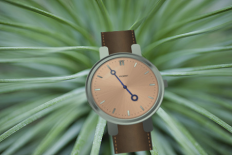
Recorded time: **4:55**
